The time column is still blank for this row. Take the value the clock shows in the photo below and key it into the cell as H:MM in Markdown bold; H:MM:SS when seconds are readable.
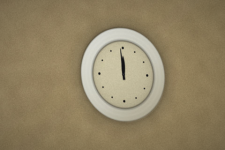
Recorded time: **11:59**
